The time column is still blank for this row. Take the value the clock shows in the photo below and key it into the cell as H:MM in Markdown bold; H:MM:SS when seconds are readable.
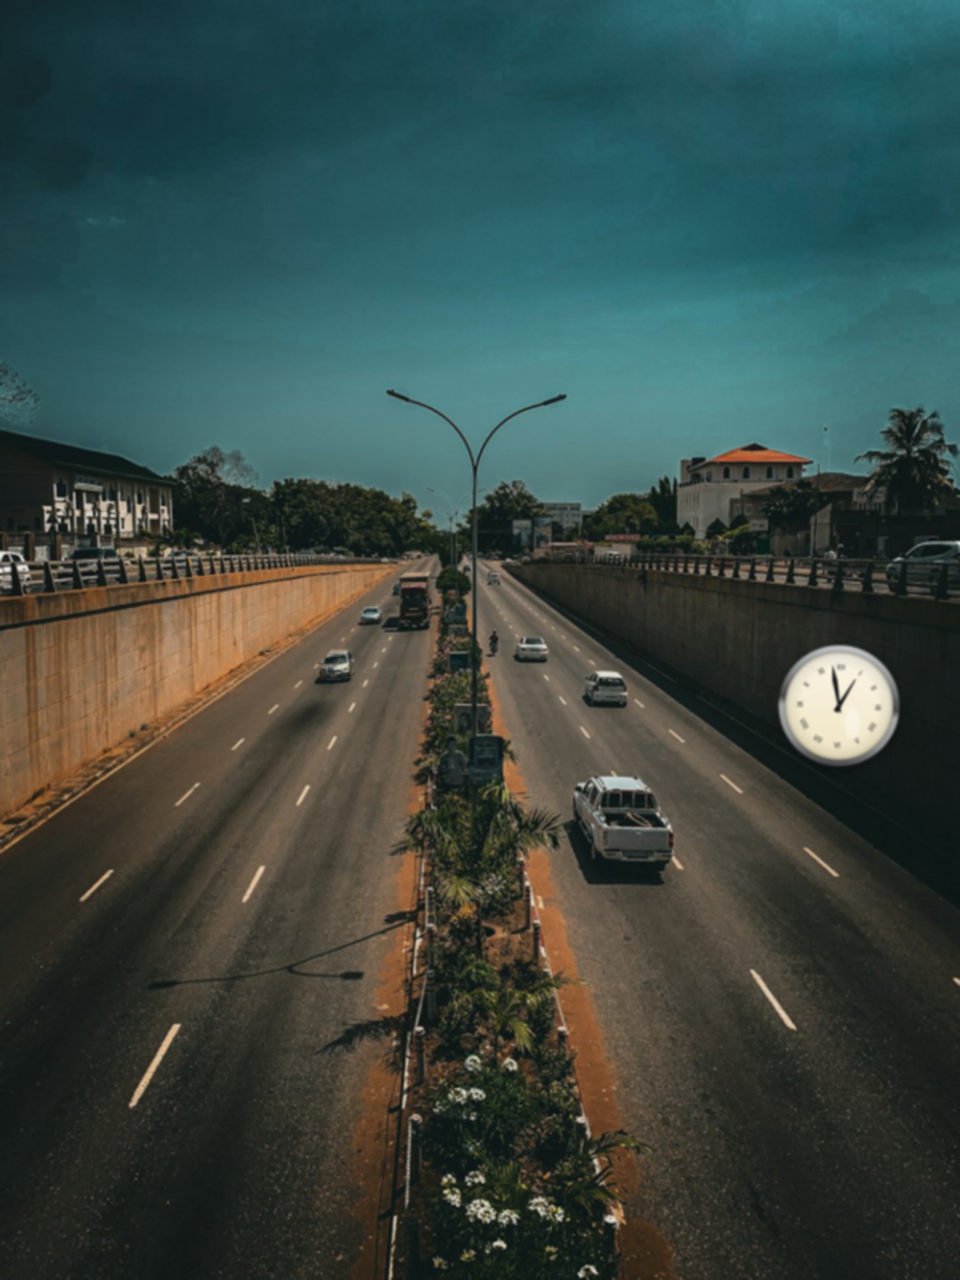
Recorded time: **12:58**
